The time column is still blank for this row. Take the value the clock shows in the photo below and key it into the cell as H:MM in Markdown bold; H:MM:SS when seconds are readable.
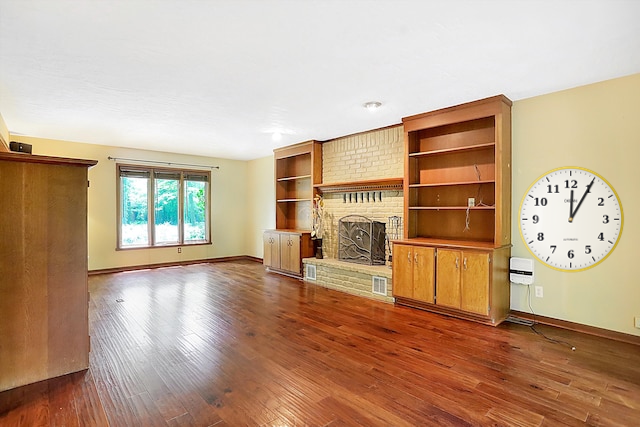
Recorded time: **12:05**
